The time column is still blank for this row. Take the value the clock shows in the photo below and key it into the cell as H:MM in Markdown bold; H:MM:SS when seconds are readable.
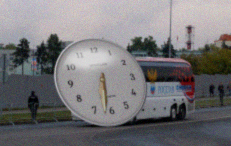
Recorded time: **6:32**
